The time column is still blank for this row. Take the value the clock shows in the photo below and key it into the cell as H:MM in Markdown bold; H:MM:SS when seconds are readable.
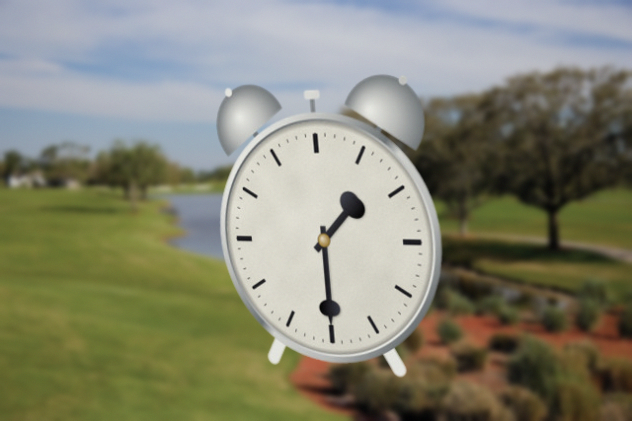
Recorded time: **1:30**
